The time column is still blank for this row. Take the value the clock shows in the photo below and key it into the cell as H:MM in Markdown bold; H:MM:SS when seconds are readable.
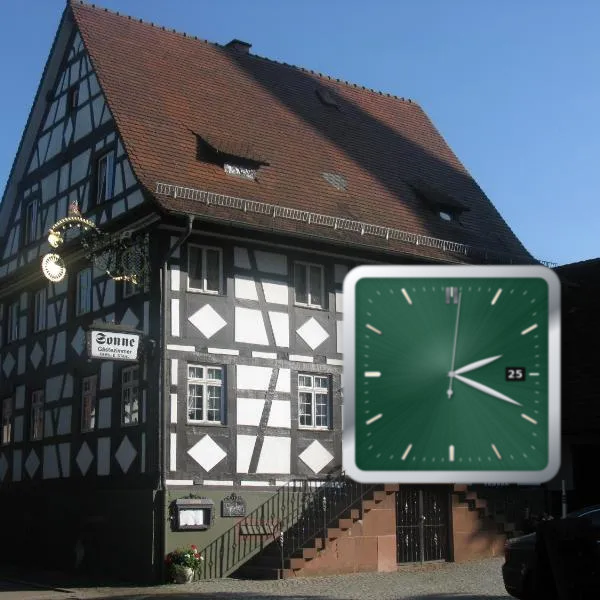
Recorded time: **2:19:01**
